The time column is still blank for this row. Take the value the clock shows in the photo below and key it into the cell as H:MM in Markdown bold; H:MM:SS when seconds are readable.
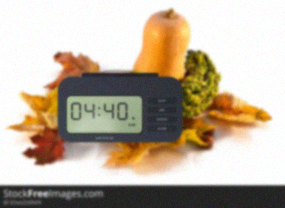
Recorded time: **4:40**
